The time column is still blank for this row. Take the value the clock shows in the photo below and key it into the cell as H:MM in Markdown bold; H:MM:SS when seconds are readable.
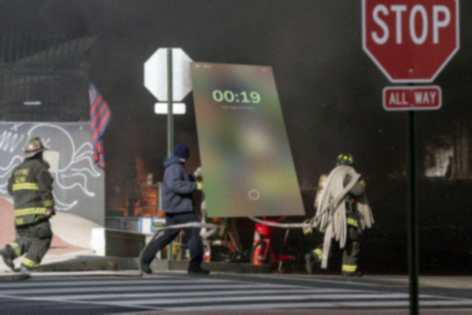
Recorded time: **0:19**
